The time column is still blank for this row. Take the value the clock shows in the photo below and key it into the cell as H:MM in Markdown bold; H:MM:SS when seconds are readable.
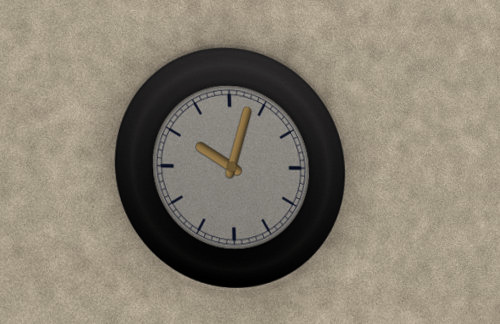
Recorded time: **10:03**
